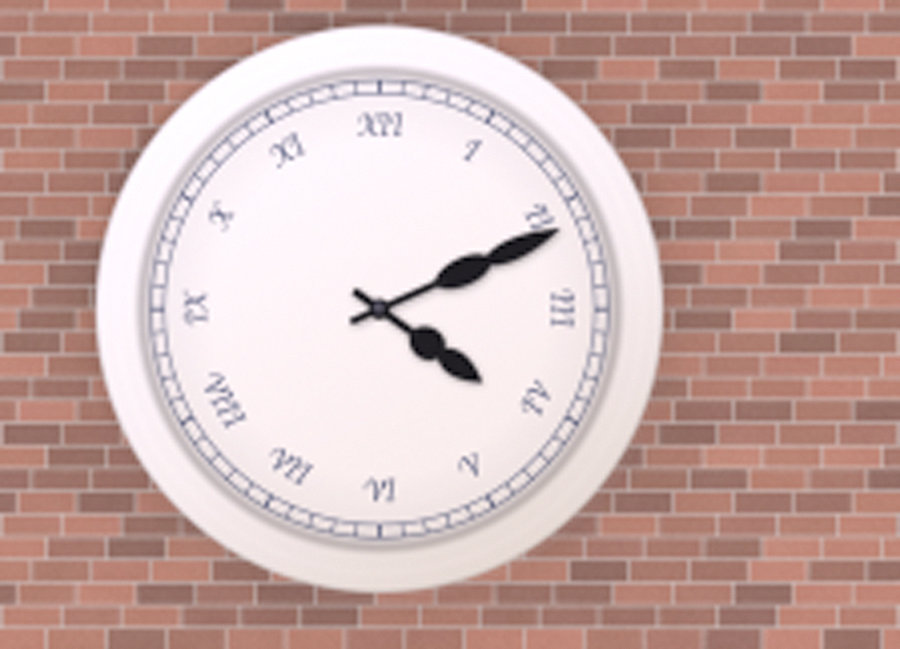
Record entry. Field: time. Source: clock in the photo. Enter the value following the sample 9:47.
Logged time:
4:11
